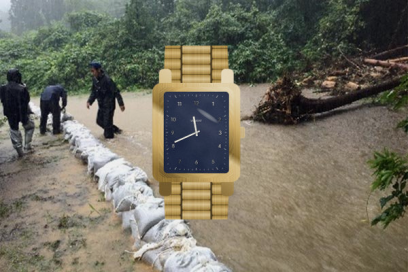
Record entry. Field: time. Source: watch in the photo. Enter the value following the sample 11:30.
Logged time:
11:41
